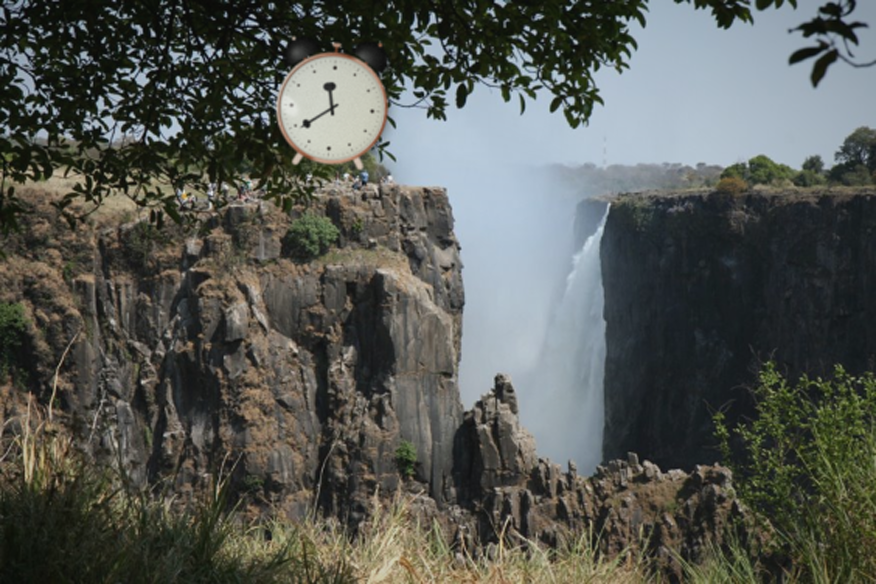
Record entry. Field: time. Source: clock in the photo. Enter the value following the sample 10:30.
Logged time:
11:39
